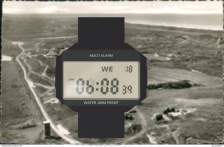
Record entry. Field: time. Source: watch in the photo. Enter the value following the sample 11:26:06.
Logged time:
6:08:39
